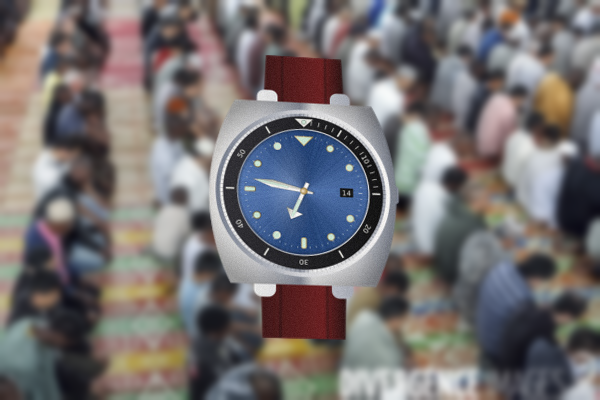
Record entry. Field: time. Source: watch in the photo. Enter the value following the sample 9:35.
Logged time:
6:47
